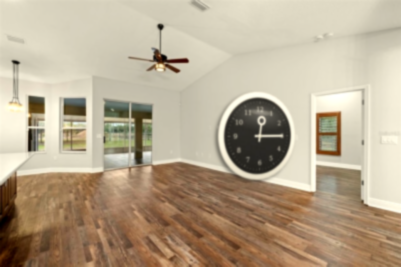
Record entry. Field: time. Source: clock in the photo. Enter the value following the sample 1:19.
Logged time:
12:15
